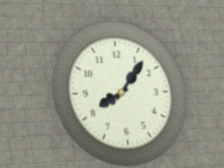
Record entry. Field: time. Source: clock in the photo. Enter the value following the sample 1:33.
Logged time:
8:07
